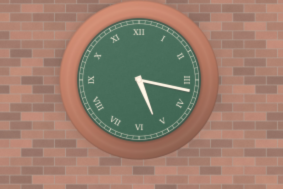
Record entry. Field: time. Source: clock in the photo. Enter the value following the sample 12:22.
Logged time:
5:17
